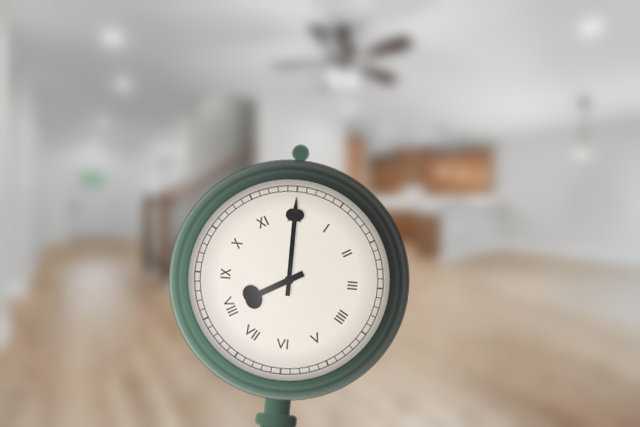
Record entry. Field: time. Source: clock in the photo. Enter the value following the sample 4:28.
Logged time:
8:00
